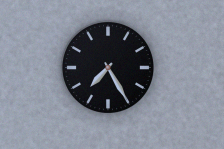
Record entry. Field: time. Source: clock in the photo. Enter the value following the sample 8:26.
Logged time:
7:25
